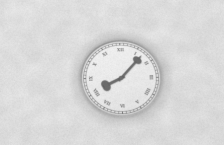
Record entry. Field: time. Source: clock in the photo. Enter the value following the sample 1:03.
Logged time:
8:07
